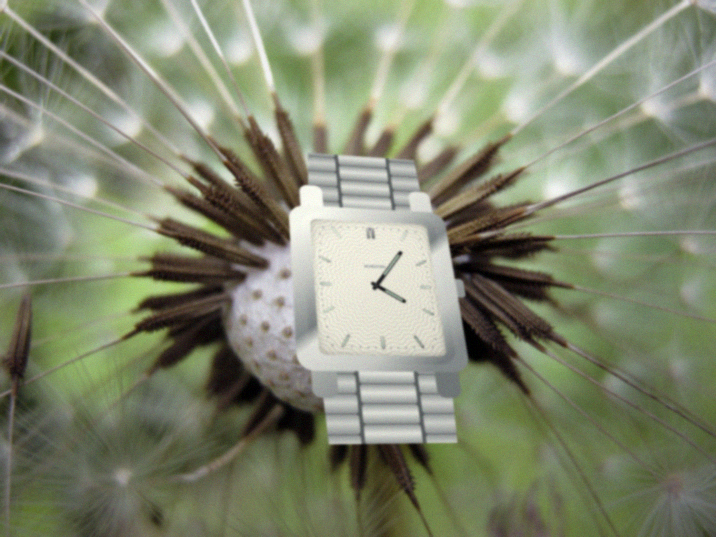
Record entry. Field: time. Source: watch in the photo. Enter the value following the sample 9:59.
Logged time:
4:06
